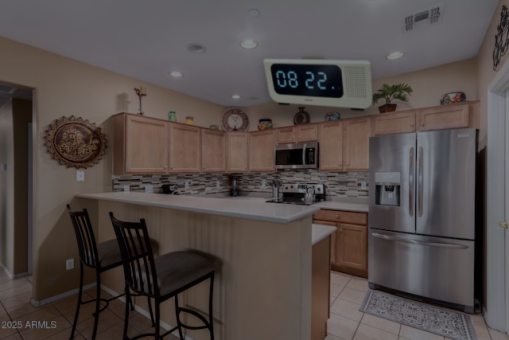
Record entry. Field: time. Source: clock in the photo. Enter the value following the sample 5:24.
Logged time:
8:22
